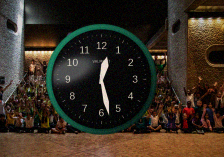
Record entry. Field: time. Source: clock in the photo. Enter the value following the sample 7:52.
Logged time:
12:28
